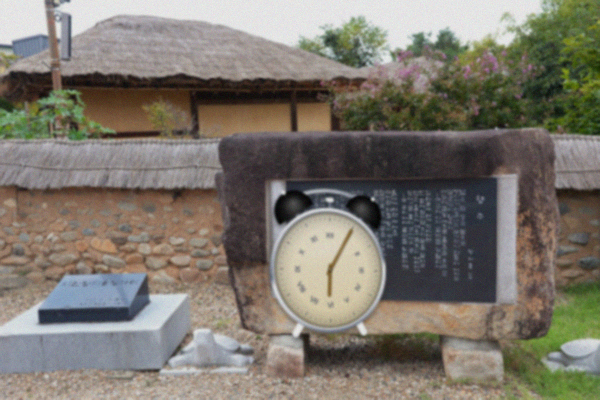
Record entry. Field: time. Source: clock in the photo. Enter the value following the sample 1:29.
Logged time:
6:05
